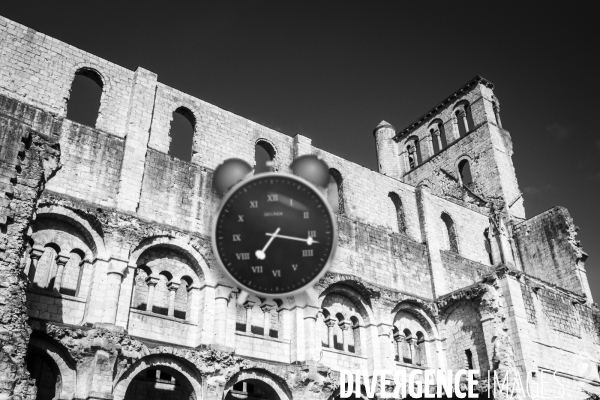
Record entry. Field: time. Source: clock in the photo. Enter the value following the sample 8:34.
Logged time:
7:17
